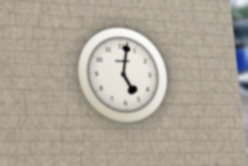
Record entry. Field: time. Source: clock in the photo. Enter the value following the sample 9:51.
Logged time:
5:02
